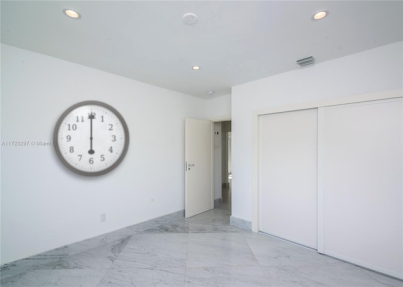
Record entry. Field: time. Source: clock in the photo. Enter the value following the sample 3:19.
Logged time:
6:00
